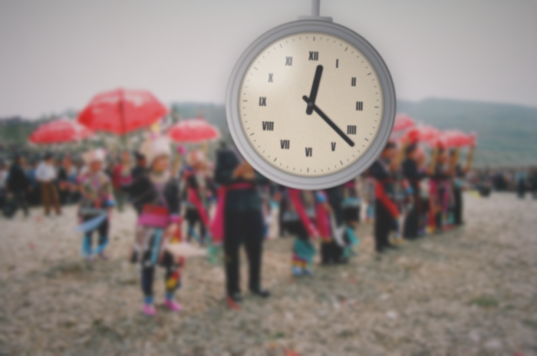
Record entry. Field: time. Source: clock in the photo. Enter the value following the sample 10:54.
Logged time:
12:22
